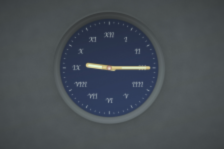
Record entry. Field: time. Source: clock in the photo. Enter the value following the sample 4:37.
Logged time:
9:15
